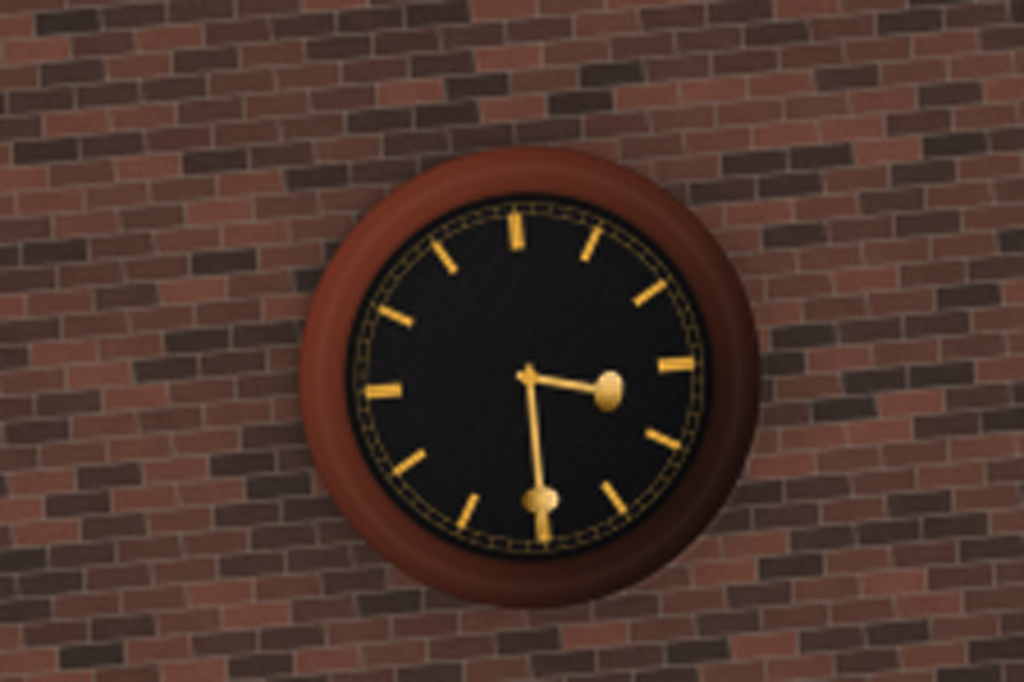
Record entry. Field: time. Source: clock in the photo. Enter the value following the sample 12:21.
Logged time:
3:30
